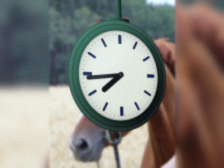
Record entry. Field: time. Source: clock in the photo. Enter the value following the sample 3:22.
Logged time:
7:44
